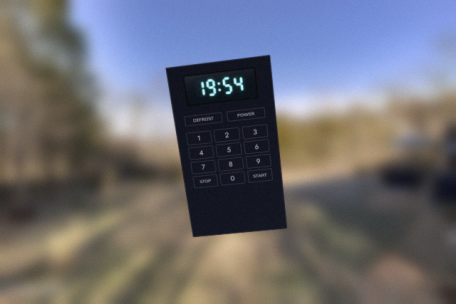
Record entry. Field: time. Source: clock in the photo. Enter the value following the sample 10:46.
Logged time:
19:54
